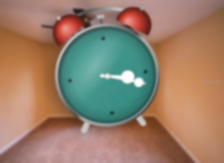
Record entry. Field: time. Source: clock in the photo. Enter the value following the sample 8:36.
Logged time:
3:18
